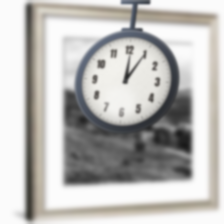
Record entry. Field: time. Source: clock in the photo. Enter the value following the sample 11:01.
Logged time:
12:05
